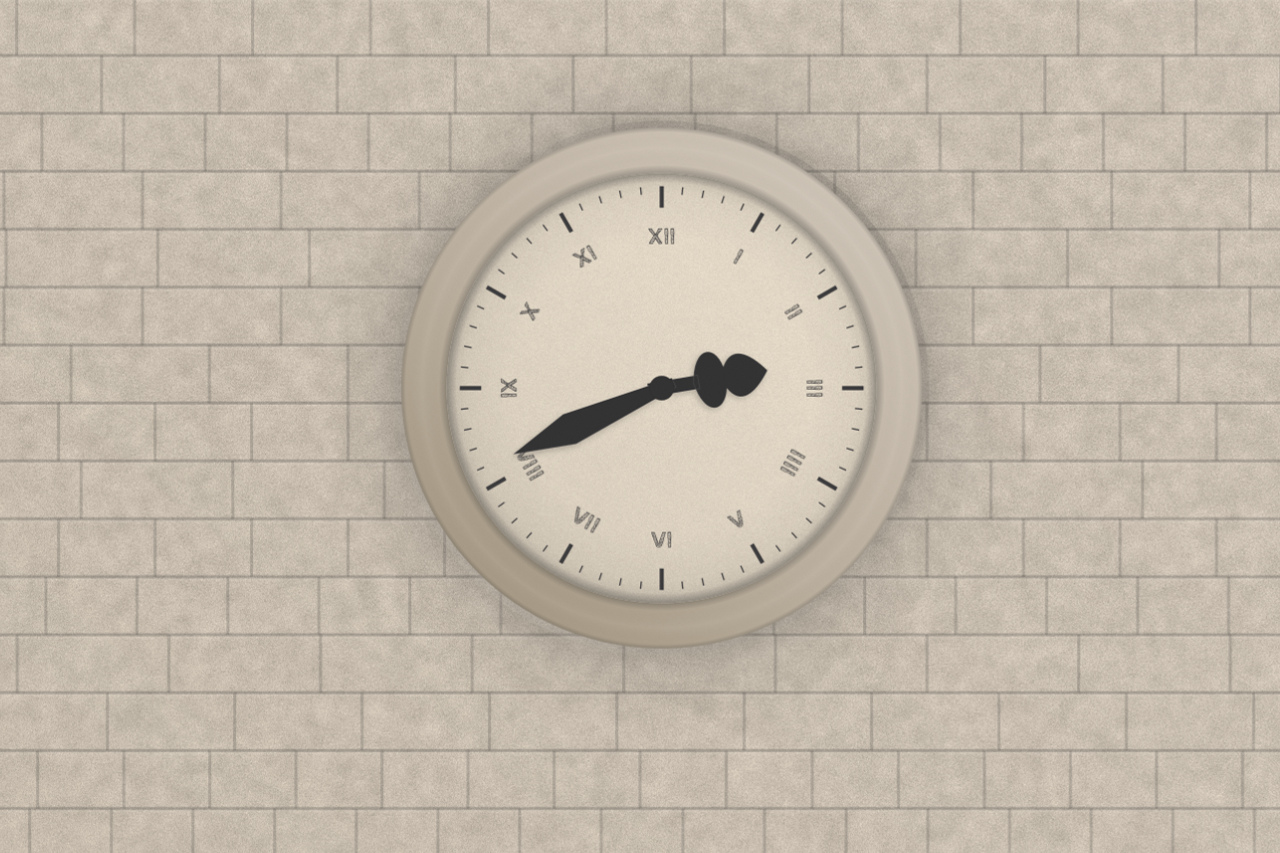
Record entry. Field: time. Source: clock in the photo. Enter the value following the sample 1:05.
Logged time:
2:41
